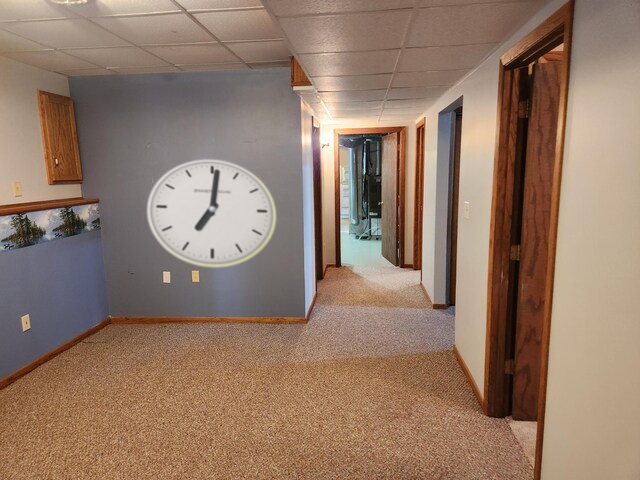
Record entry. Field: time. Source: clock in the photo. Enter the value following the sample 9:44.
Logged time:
7:01
